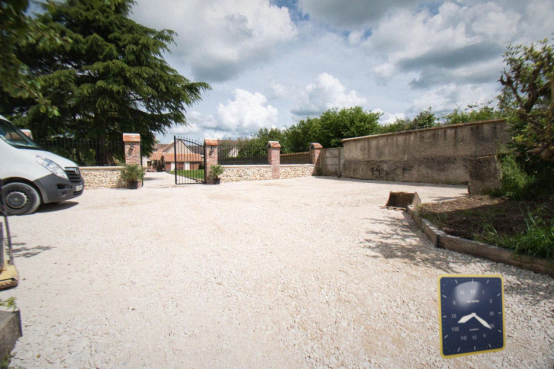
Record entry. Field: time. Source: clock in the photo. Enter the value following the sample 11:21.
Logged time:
8:21
